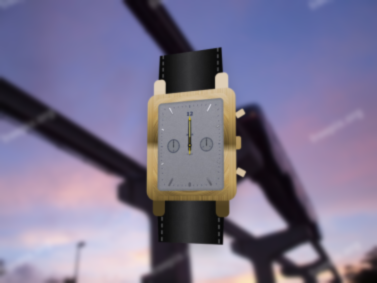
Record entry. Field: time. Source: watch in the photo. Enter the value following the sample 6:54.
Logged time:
12:00
